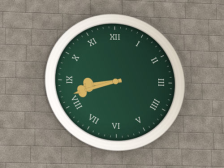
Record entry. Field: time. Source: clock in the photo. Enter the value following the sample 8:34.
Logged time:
8:42
